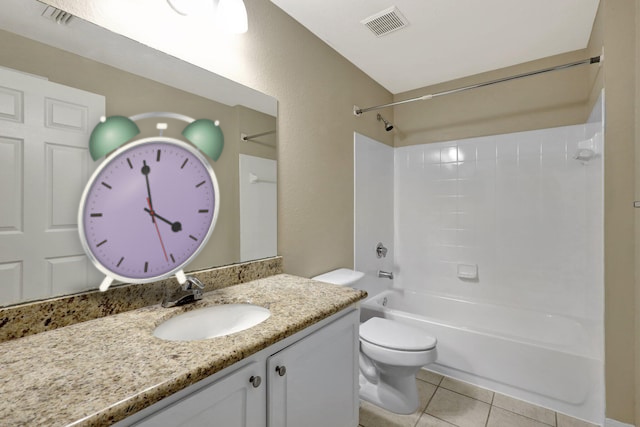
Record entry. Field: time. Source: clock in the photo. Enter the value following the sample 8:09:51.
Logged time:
3:57:26
